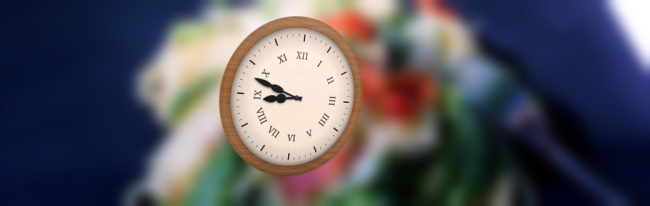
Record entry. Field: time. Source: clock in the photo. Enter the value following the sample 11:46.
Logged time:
8:48
